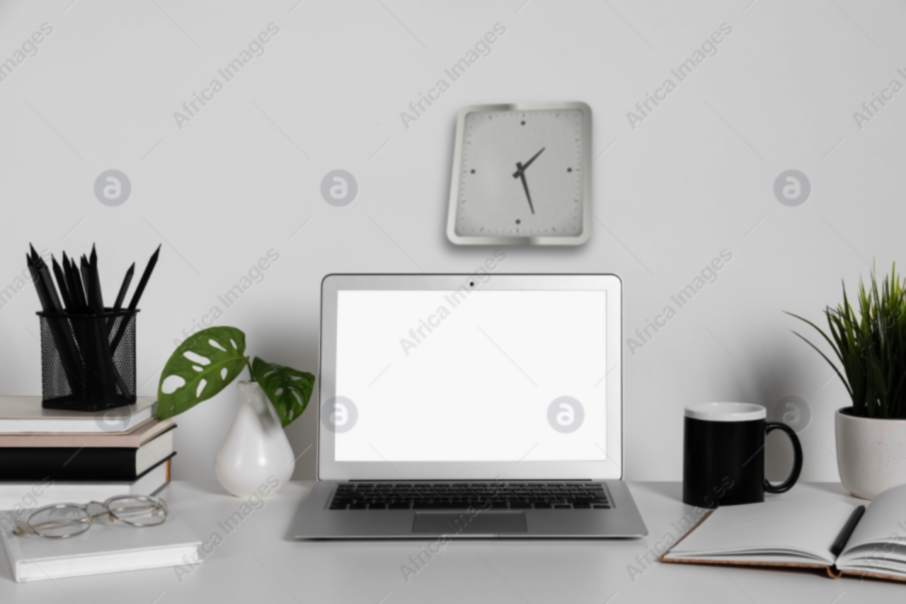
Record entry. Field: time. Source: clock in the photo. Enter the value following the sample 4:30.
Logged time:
1:27
